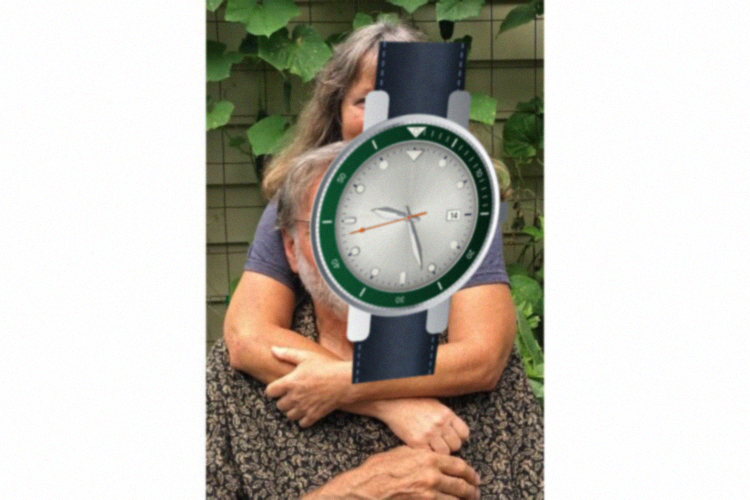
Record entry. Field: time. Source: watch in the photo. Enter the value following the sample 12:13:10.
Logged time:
9:26:43
